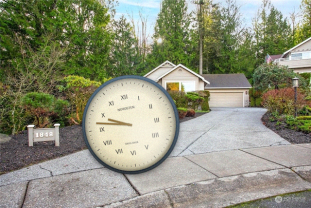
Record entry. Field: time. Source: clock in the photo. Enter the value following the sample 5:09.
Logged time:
9:47
